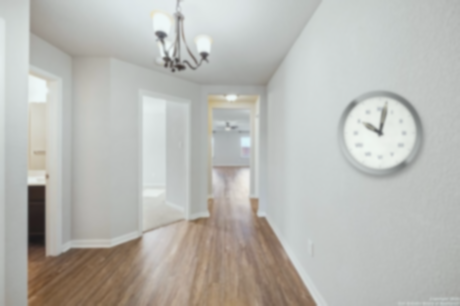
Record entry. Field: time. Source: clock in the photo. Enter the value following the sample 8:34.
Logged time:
10:02
